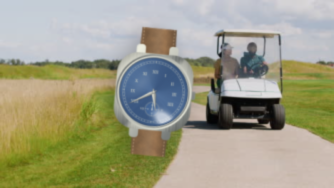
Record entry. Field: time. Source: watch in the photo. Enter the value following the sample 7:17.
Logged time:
5:40
